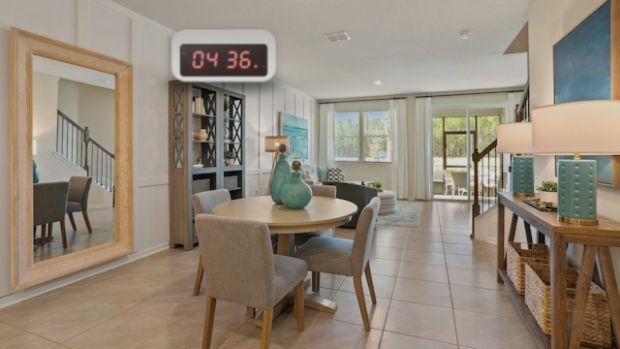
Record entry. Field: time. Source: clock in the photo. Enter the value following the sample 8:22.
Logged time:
4:36
